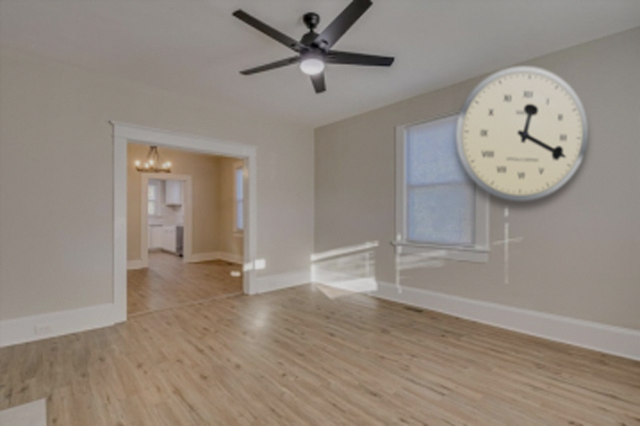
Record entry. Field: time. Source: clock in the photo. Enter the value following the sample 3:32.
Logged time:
12:19
